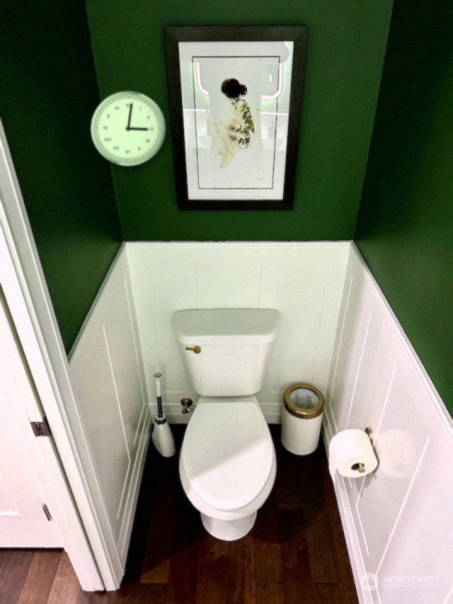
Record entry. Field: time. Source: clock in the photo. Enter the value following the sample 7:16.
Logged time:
3:01
